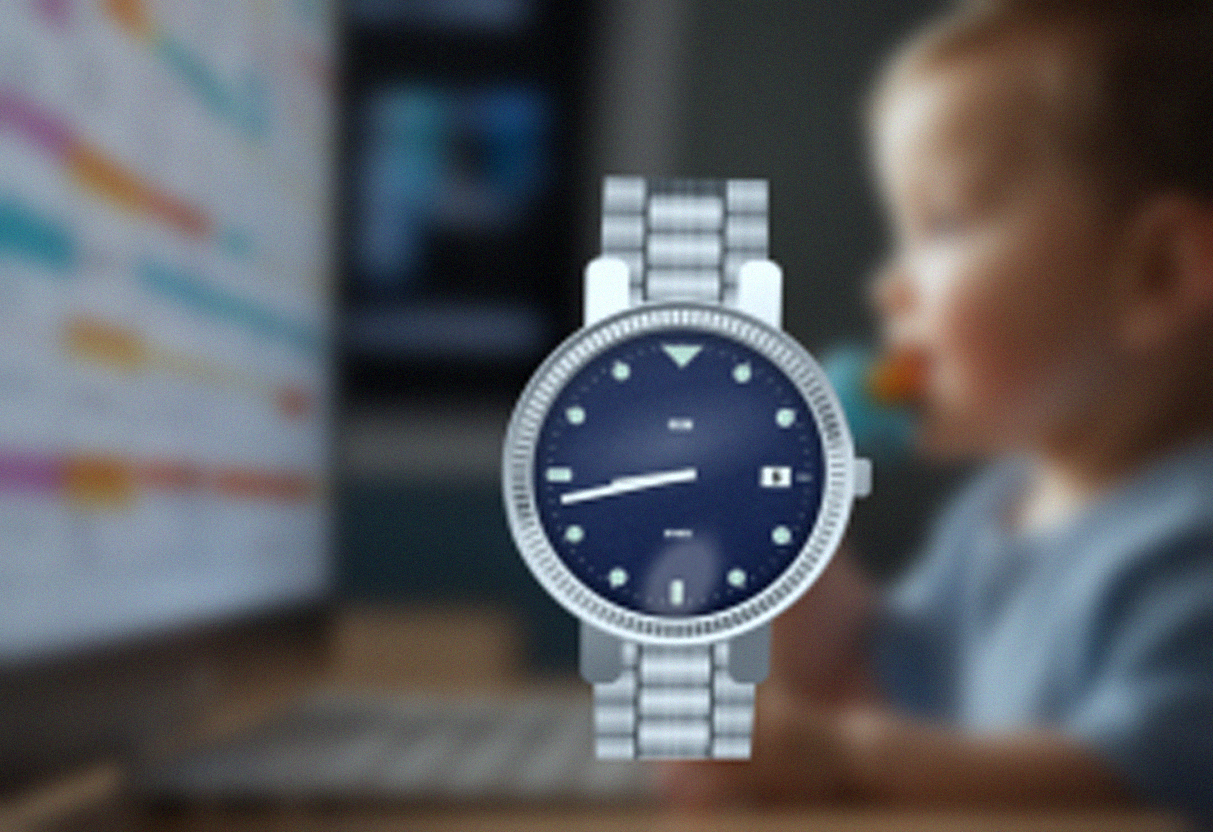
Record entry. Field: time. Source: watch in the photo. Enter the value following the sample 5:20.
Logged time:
8:43
